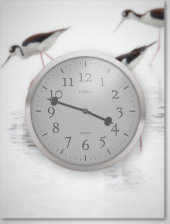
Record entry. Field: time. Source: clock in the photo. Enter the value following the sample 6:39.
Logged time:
3:48
